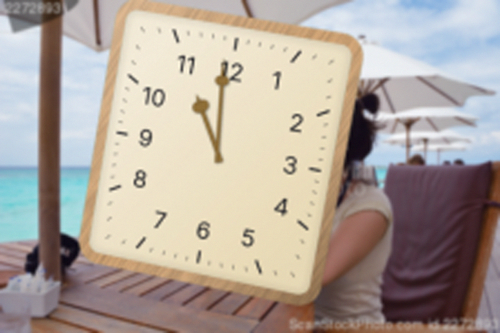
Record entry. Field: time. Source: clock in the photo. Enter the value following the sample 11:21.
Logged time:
10:59
